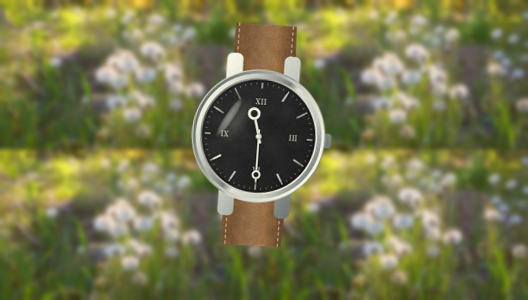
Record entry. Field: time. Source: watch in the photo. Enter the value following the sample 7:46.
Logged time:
11:30
